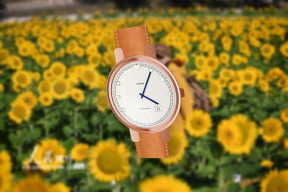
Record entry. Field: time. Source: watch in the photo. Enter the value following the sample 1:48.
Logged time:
4:05
